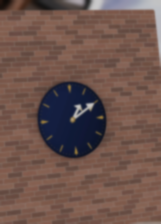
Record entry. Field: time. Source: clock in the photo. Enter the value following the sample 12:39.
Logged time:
1:10
